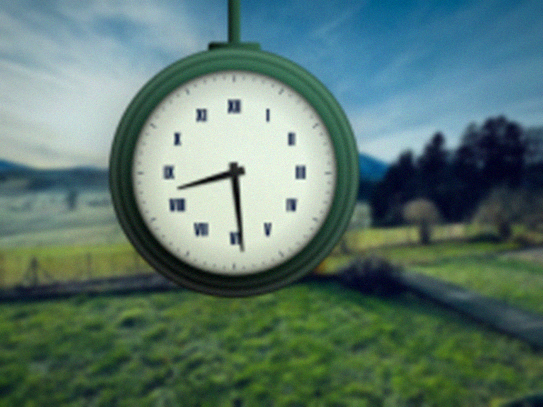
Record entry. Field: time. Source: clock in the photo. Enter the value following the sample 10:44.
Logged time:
8:29
